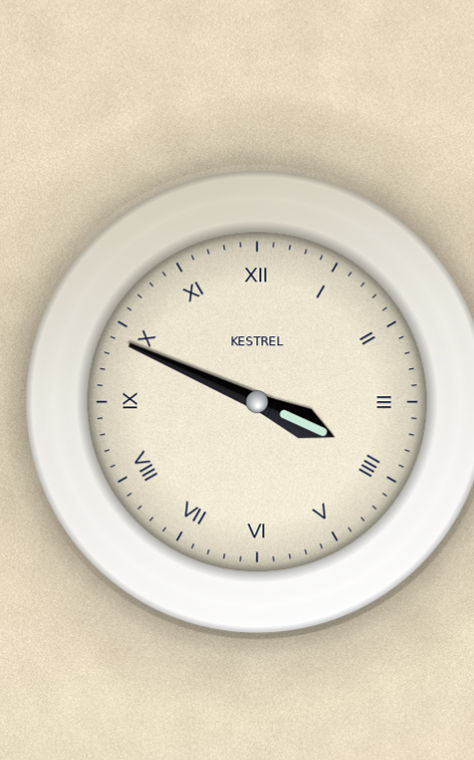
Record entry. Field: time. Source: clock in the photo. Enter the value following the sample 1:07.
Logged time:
3:49
